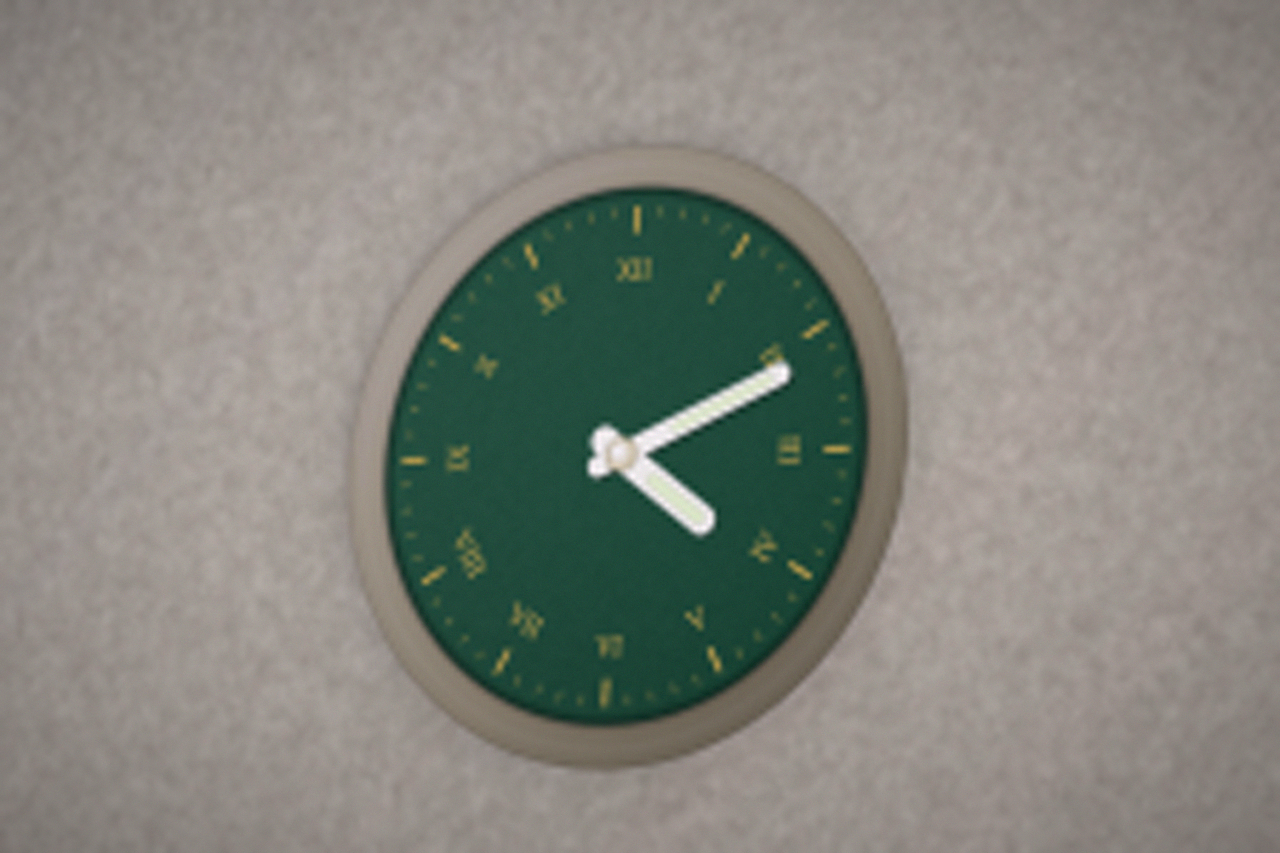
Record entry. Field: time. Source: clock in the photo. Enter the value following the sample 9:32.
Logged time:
4:11
